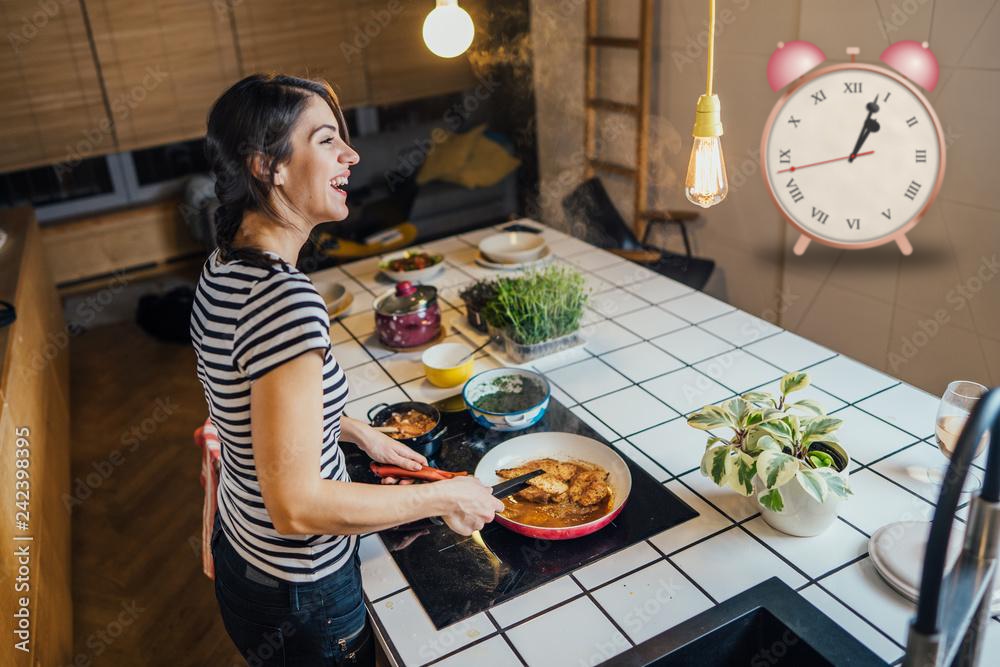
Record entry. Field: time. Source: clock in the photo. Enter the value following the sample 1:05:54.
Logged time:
1:03:43
